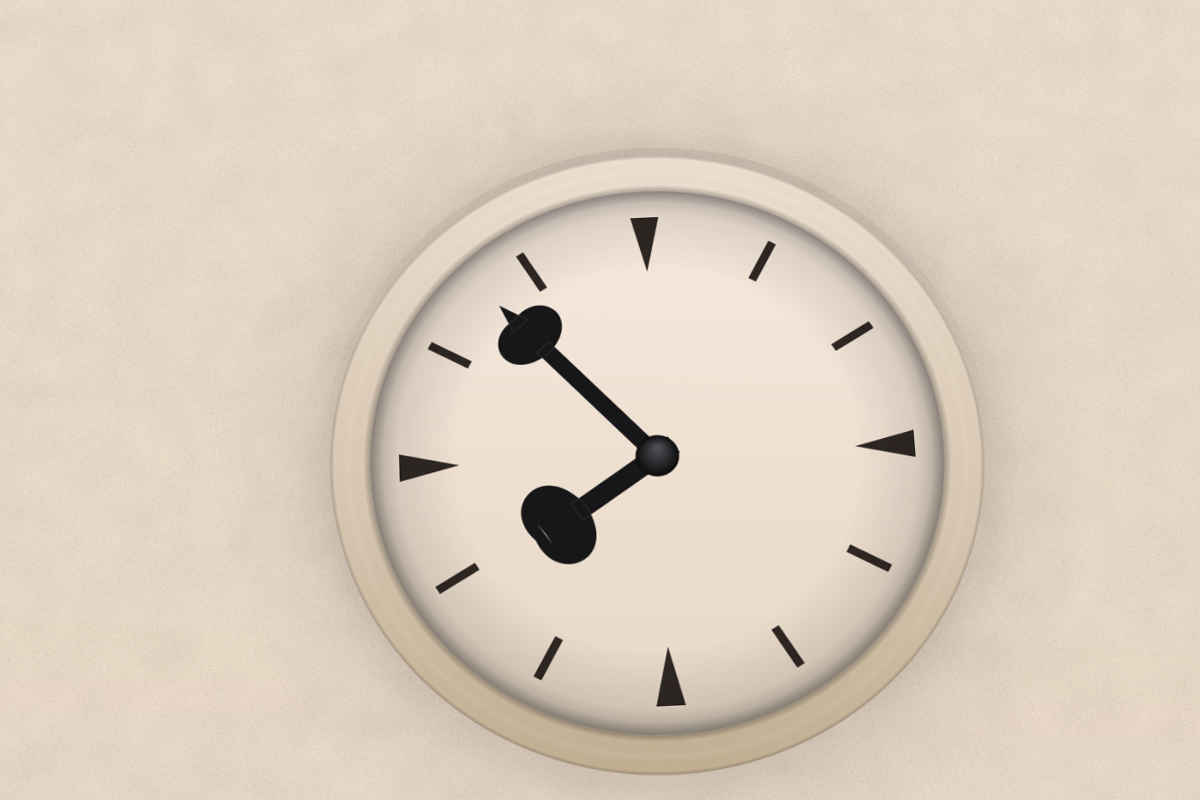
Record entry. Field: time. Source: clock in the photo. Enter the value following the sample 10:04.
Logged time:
7:53
